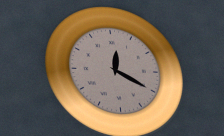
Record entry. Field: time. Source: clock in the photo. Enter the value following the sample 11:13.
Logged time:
12:20
